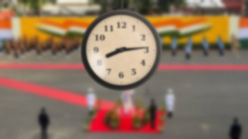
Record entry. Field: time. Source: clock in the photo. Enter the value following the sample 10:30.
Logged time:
8:14
